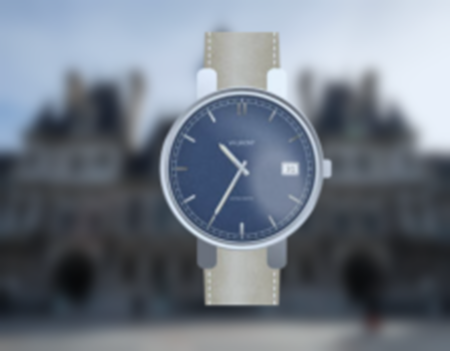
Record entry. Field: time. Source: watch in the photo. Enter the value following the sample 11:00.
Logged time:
10:35
